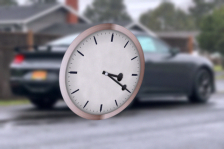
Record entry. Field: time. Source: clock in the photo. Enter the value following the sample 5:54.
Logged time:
3:20
